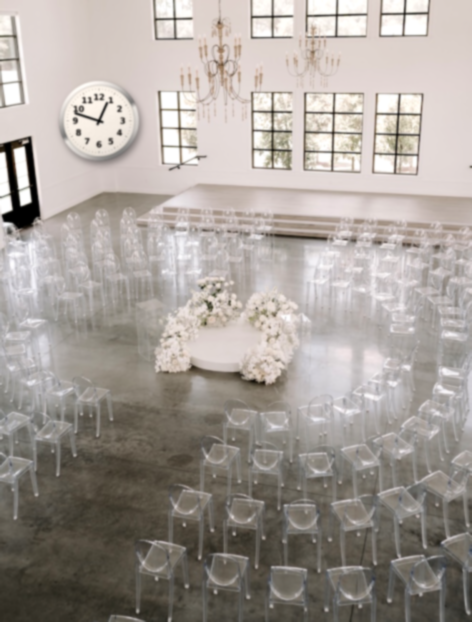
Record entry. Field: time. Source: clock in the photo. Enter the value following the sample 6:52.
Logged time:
12:48
